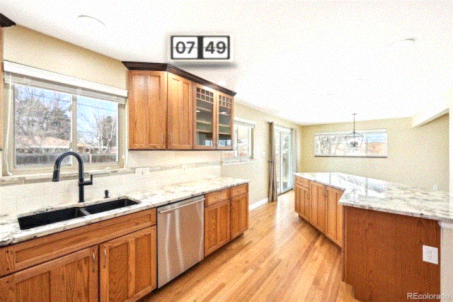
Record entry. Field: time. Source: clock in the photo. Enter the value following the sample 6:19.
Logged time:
7:49
